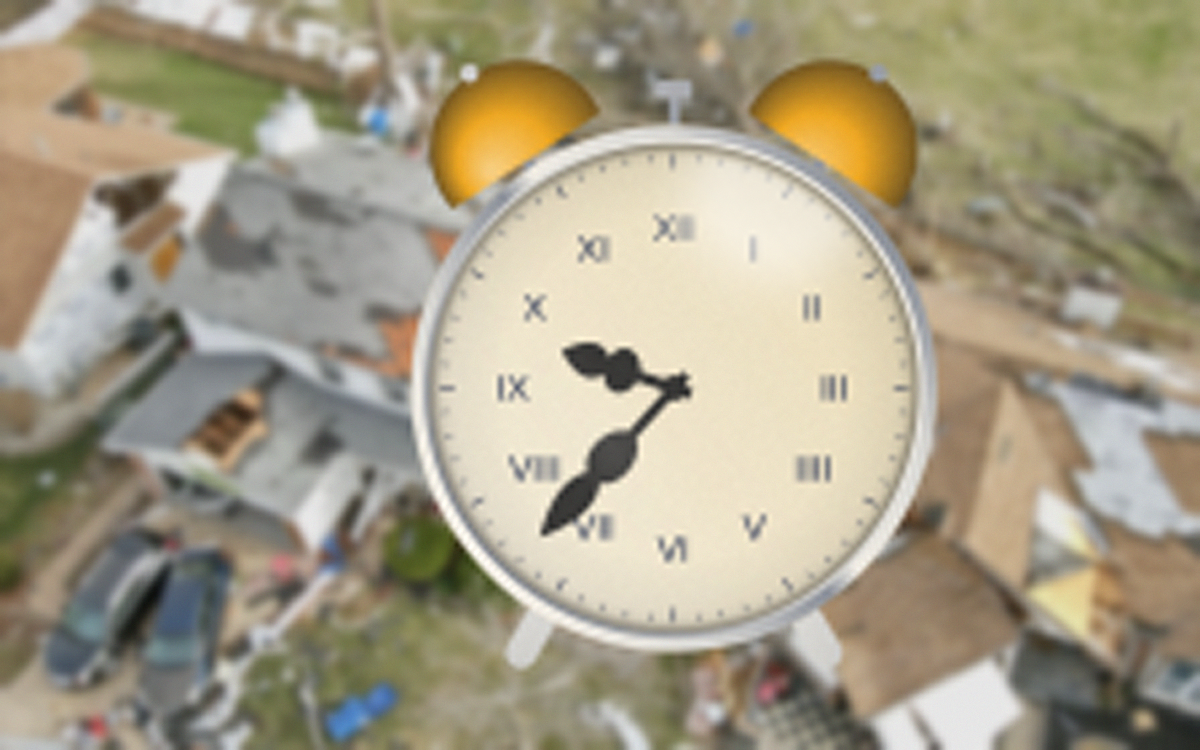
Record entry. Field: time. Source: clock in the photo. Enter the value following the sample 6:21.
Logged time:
9:37
